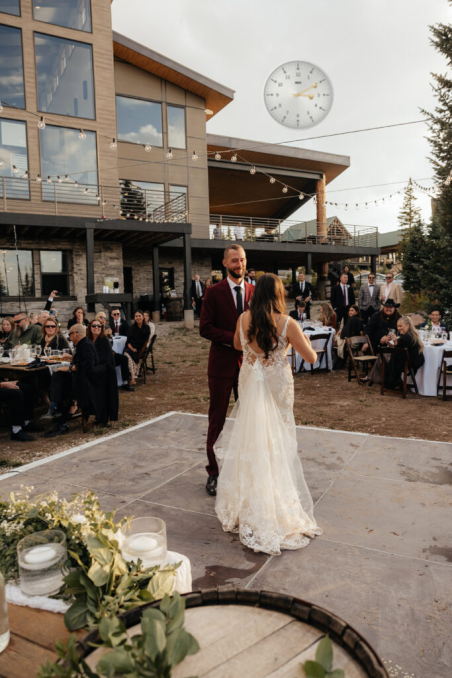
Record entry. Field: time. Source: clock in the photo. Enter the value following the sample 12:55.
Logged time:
3:10
